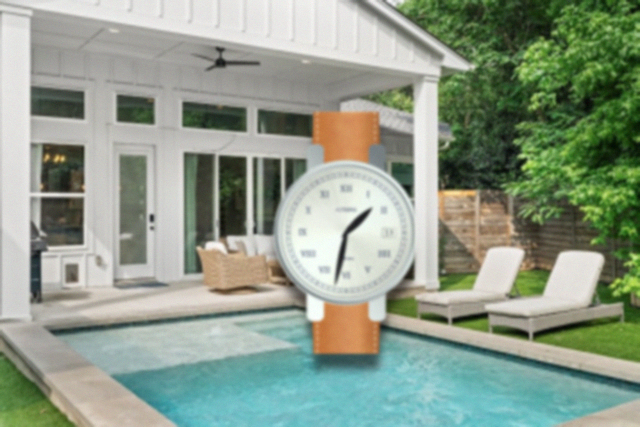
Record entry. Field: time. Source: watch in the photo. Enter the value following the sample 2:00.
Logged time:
1:32
